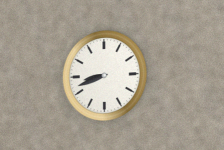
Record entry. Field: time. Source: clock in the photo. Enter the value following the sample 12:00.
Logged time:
8:42
